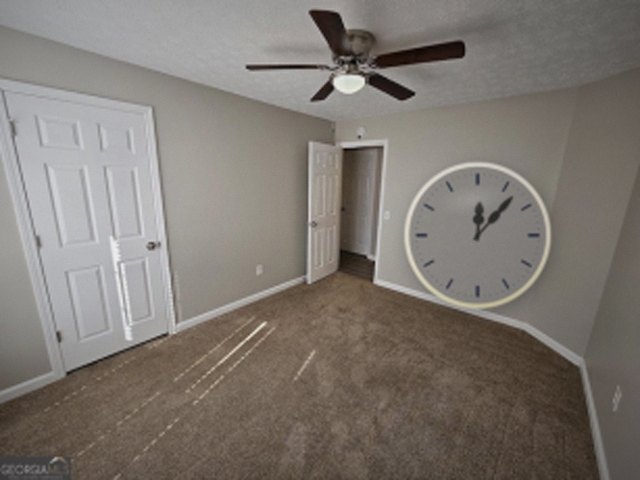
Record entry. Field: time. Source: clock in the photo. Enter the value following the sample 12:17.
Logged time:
12:07
